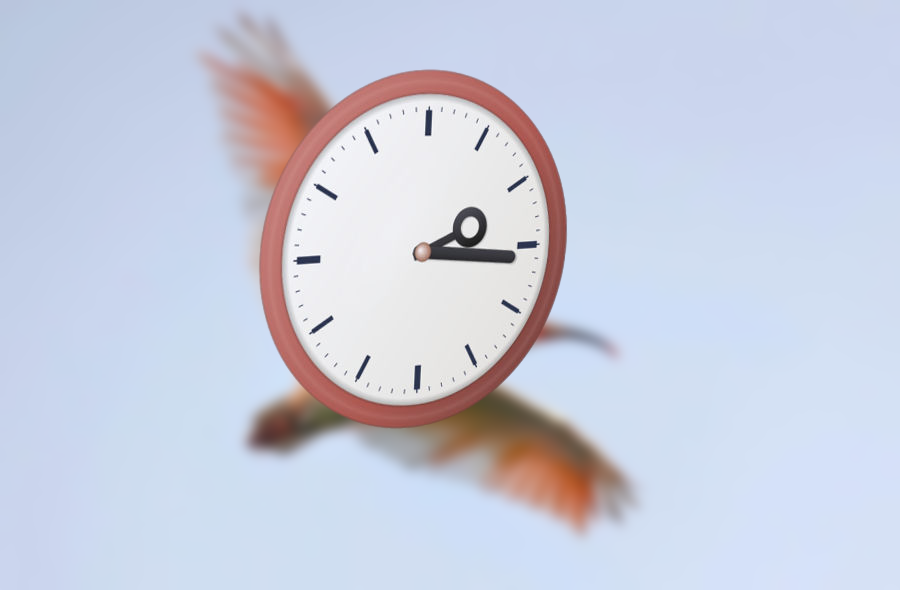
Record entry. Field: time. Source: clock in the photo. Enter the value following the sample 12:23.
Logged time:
2:16
